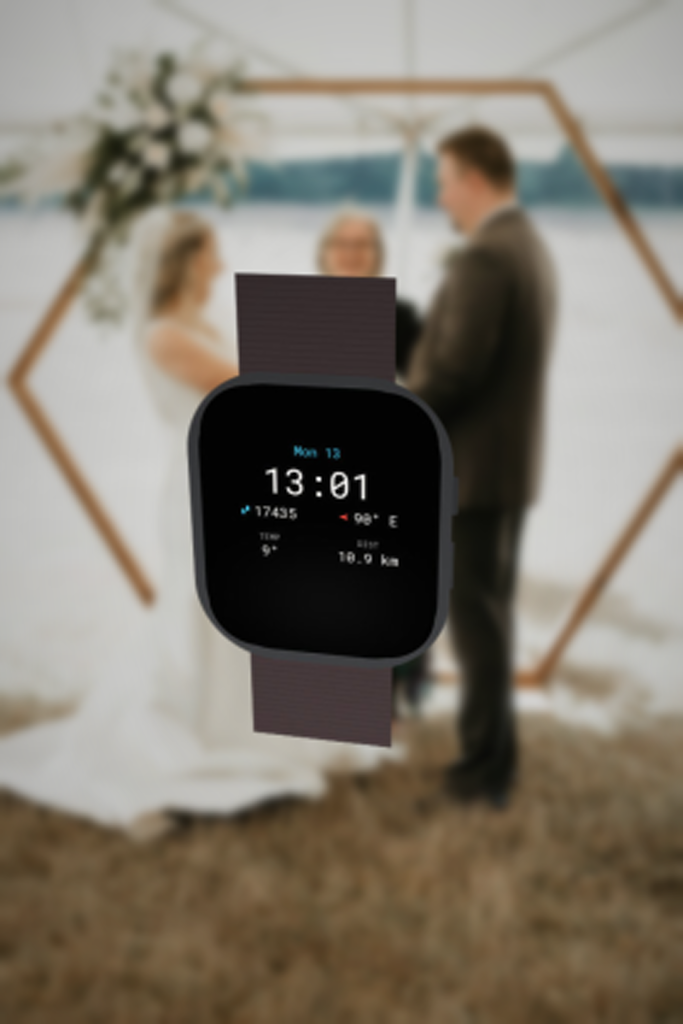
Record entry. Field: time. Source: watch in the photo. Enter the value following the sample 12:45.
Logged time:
13:01
